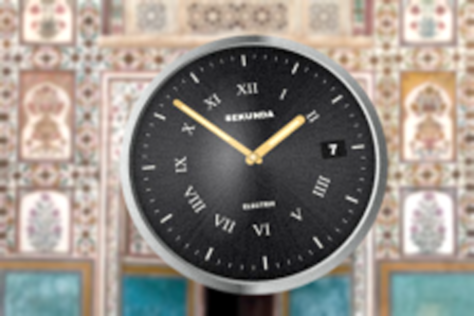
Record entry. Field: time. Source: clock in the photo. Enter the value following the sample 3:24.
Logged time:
1:52
